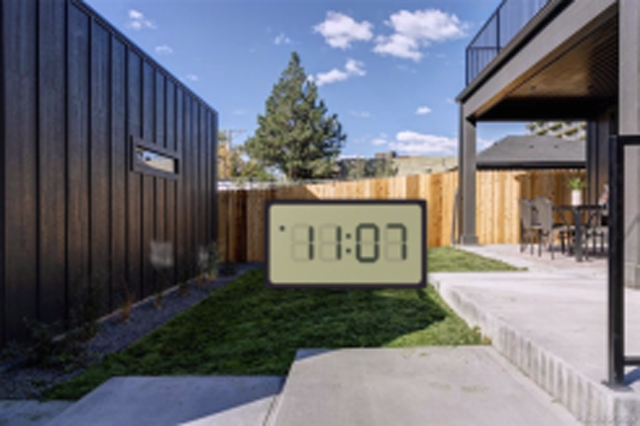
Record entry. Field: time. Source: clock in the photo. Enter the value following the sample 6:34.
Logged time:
11:07
